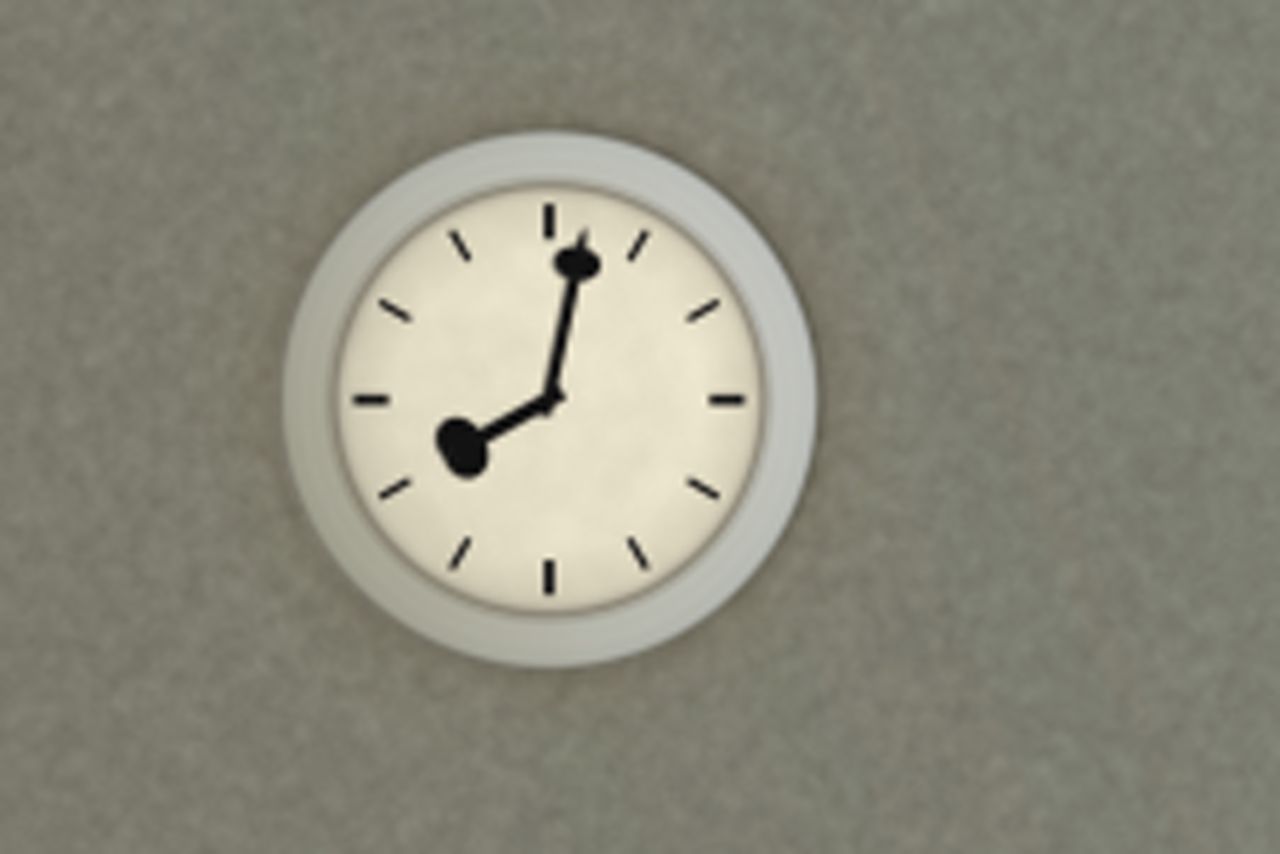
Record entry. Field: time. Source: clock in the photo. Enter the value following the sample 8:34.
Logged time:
8:02
